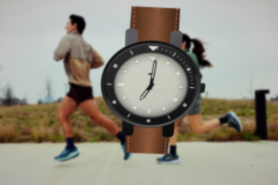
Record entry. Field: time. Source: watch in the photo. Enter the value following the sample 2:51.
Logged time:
7:01
